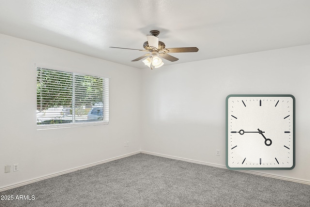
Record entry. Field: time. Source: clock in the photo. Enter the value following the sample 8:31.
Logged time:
4:45
